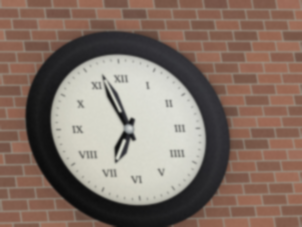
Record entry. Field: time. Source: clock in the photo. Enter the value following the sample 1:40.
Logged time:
6:57
